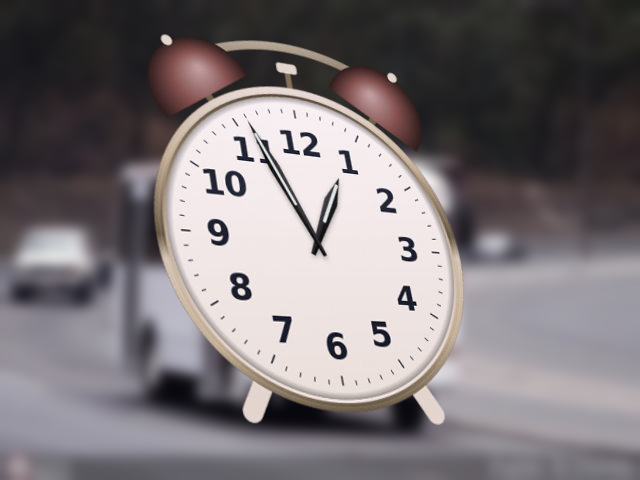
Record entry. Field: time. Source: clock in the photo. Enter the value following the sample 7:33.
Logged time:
12:56
